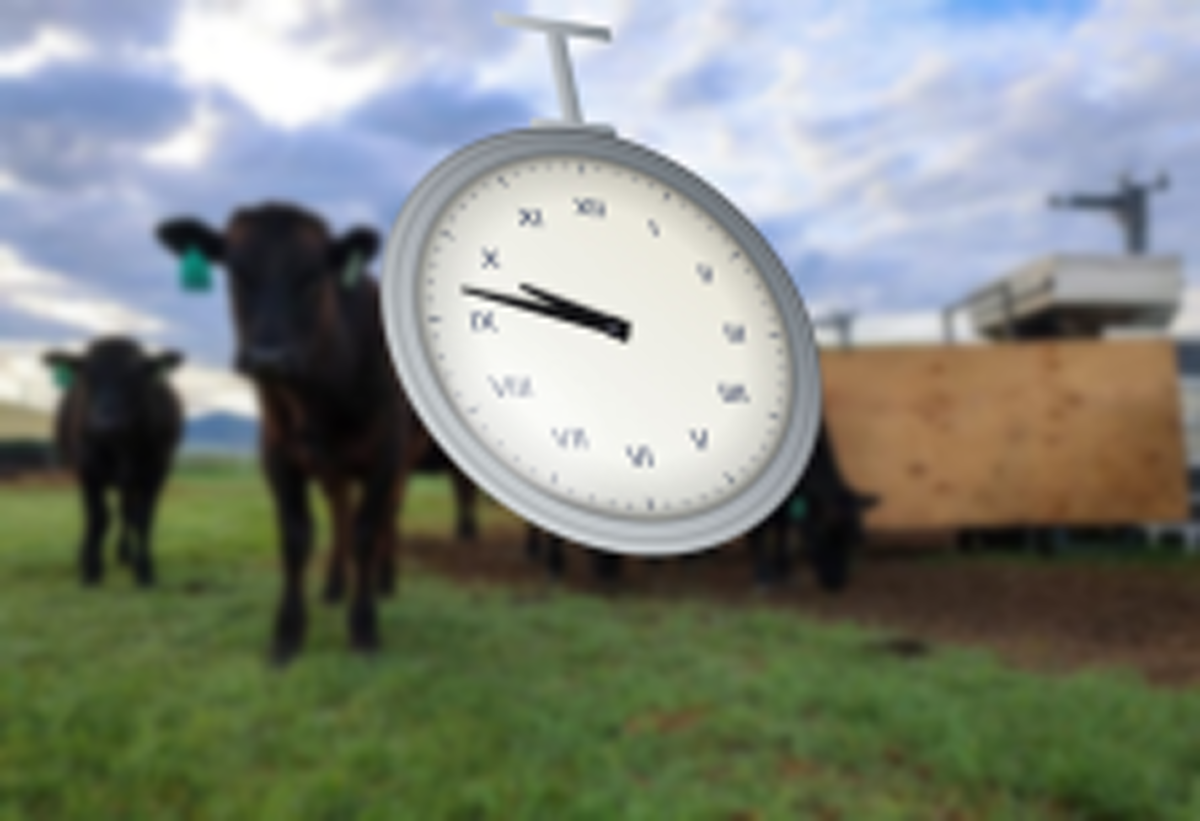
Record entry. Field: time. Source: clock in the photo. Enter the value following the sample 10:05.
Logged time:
9:47
